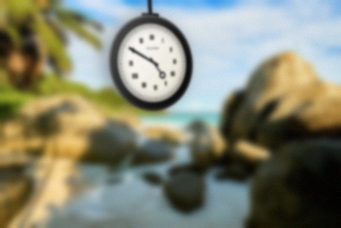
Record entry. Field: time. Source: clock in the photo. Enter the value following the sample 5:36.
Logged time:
4:50
